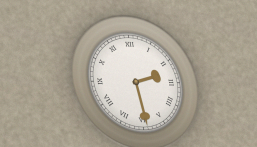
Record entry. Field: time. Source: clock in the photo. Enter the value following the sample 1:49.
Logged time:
2:29
